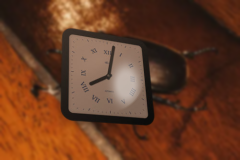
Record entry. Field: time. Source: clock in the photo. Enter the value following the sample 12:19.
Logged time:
8:02
